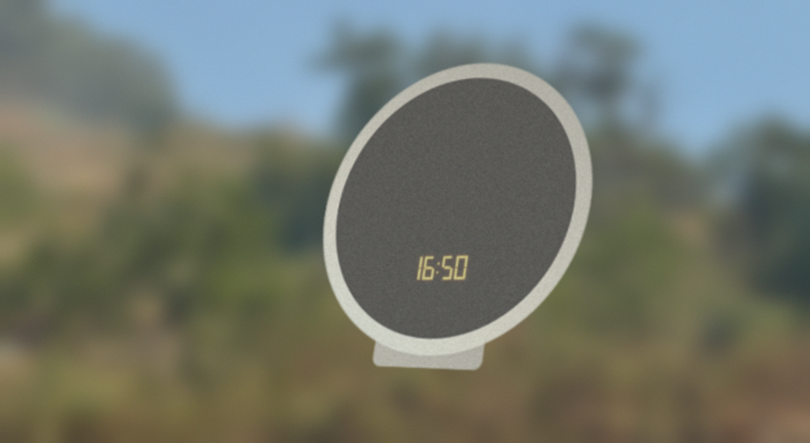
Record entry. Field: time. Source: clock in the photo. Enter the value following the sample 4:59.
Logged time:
16:50
